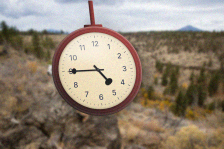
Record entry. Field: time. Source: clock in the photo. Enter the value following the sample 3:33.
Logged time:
4:45
